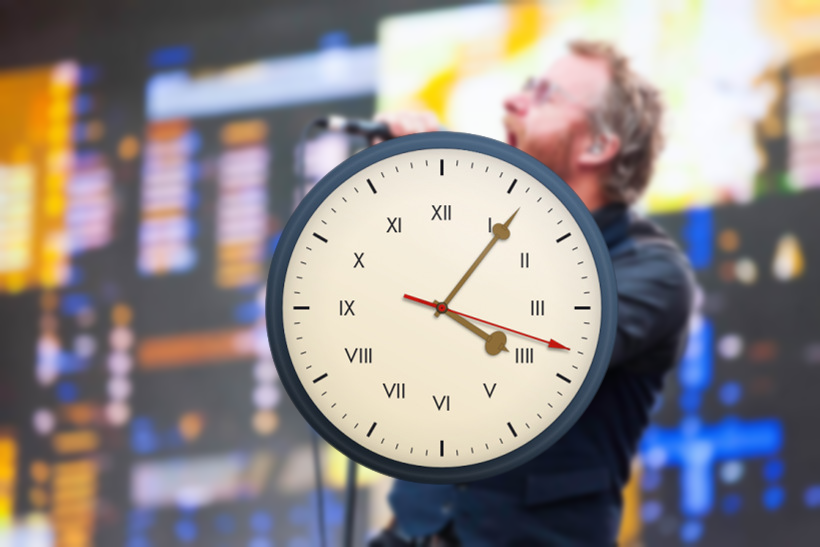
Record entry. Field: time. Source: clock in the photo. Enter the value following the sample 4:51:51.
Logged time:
4:06:18
